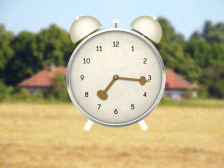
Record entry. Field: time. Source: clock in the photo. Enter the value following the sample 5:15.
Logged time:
7:16
